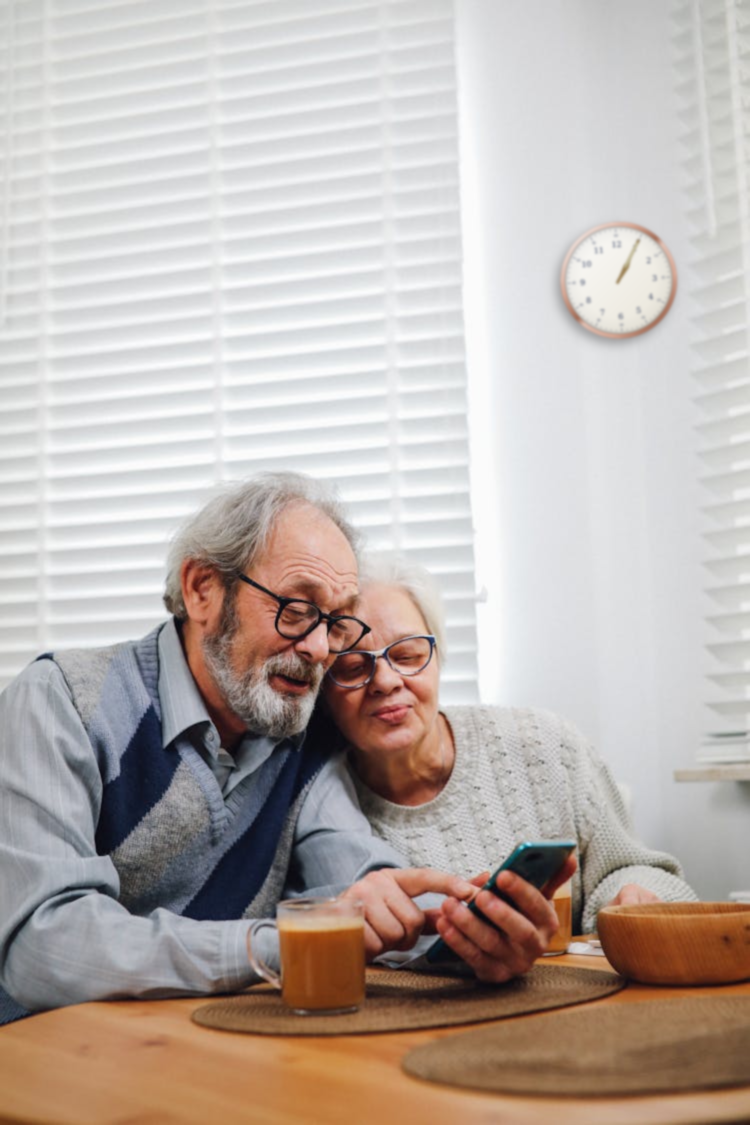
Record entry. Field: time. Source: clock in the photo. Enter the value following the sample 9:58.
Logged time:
1:05
